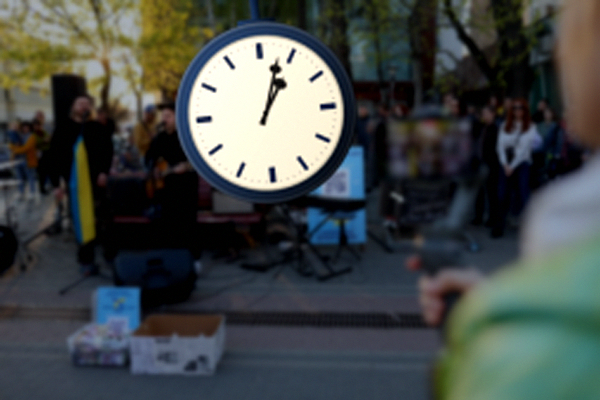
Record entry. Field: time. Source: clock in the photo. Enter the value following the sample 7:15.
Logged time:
1:03
